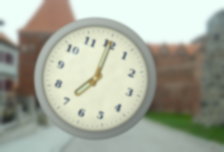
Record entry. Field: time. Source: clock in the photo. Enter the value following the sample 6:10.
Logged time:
7:00
